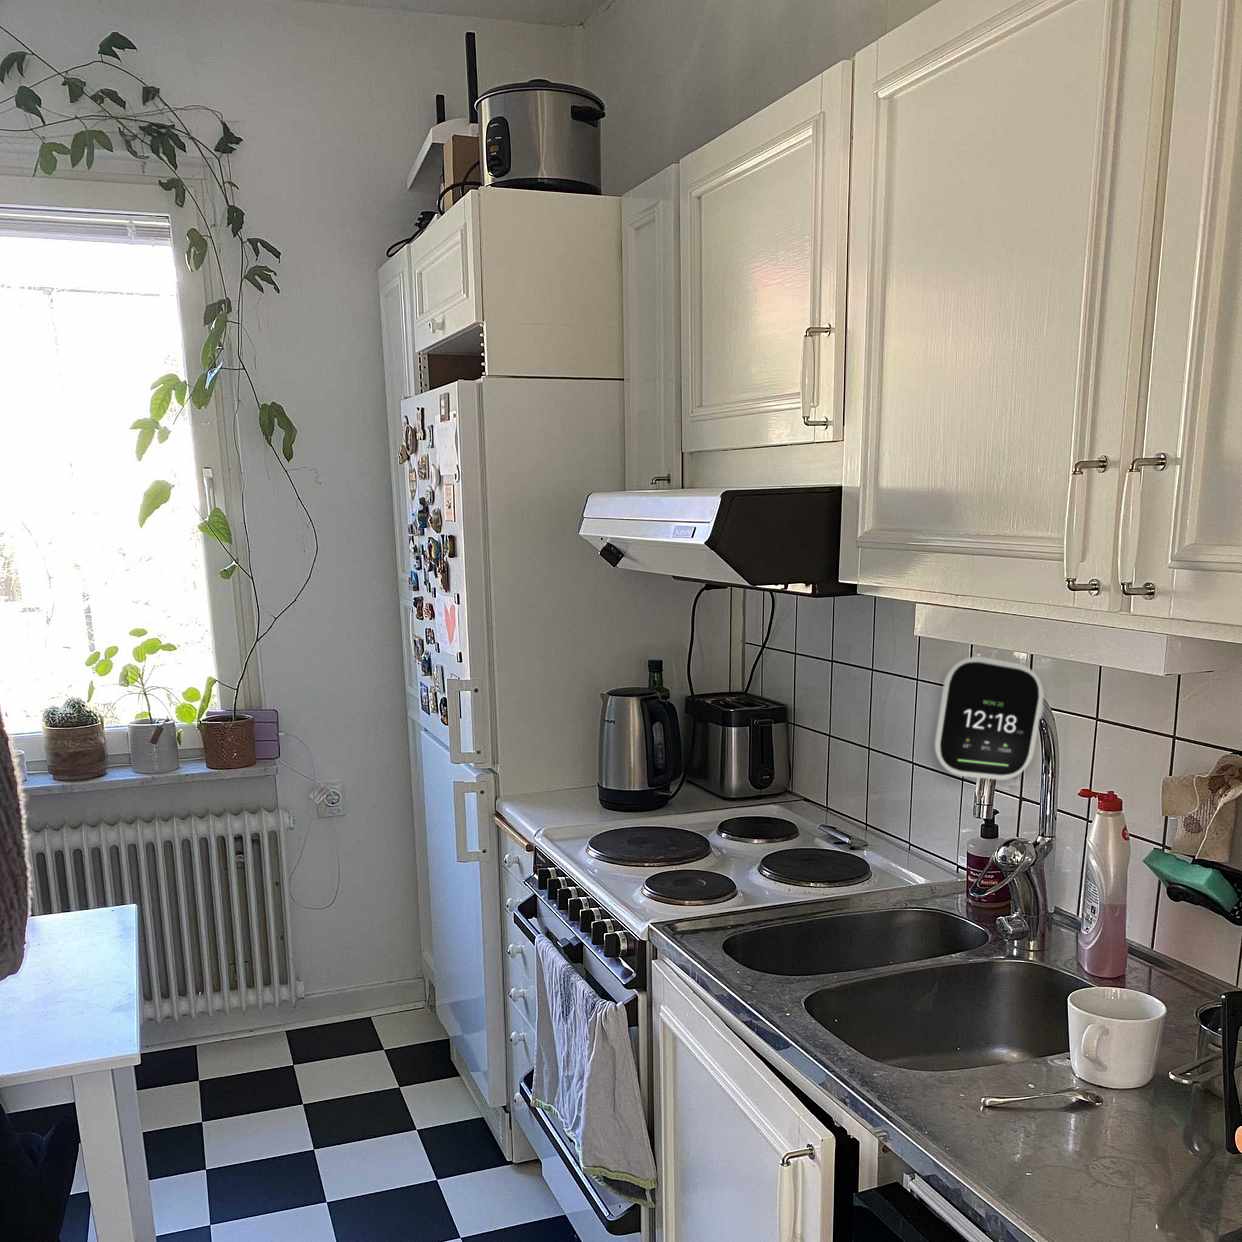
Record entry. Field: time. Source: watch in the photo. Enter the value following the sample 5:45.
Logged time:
12:18
